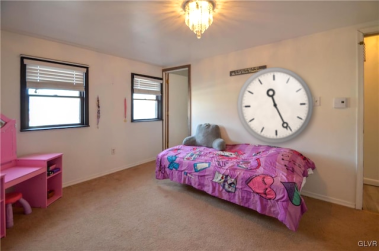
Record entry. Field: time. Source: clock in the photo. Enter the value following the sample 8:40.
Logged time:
11:26
